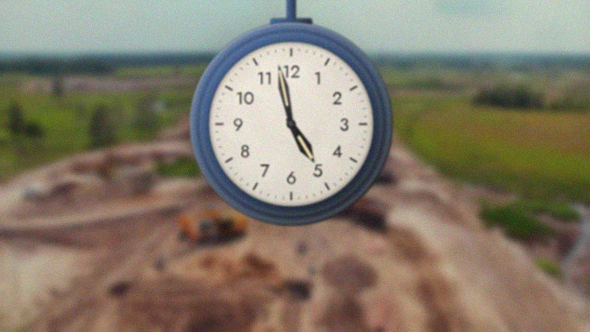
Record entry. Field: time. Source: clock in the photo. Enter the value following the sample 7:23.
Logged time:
4:58
